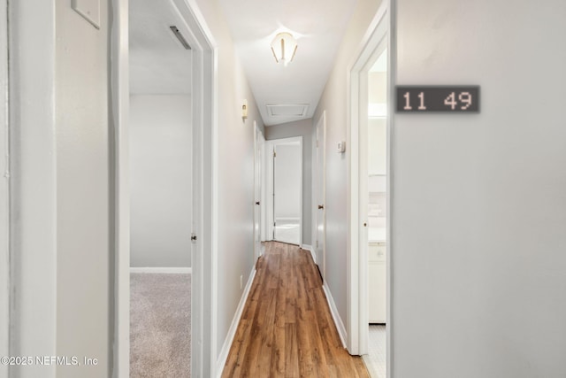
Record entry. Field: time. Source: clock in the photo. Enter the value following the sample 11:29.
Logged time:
11:49
